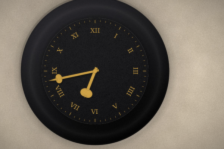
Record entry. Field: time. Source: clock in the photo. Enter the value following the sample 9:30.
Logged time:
6:43
